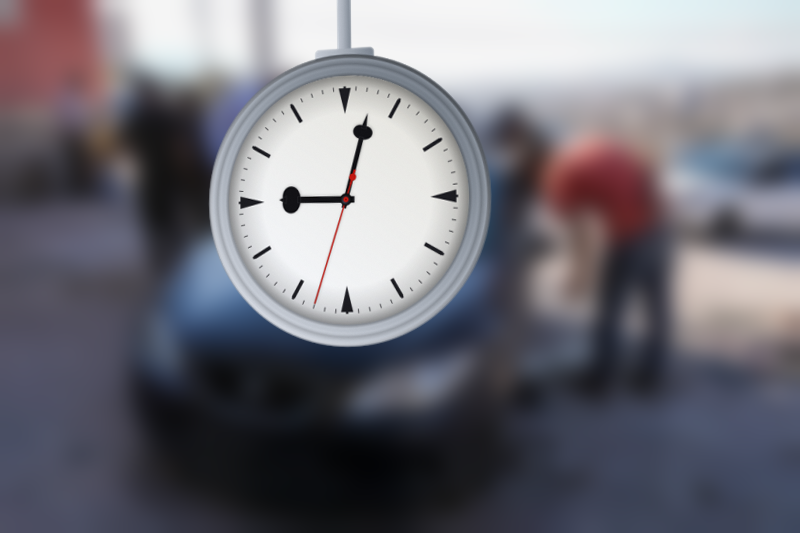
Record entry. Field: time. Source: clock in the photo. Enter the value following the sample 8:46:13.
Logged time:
9:02:33
